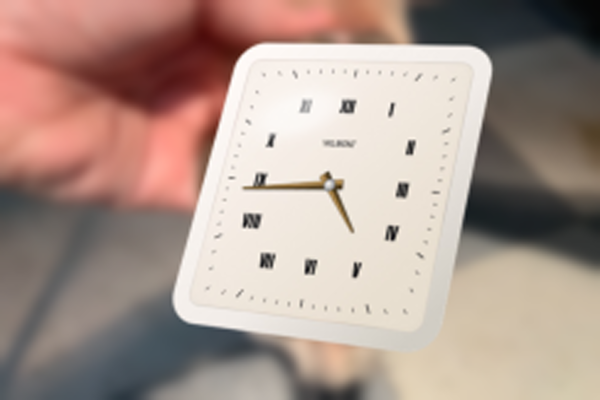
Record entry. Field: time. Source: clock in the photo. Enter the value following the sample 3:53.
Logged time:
4:44
